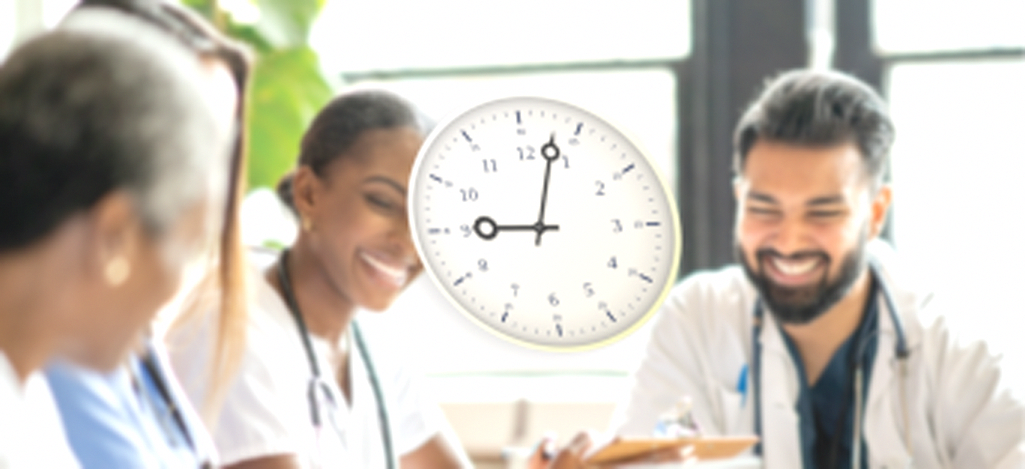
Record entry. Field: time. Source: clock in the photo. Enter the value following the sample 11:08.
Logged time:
9:03
